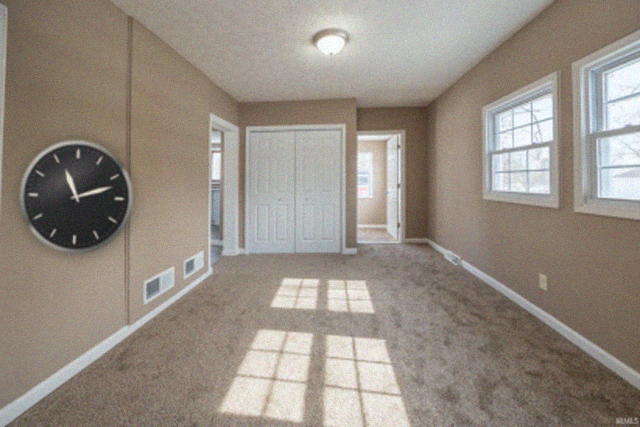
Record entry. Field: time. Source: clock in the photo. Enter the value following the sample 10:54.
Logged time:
11:12
